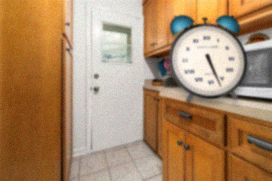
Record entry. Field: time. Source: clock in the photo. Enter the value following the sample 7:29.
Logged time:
5:27
